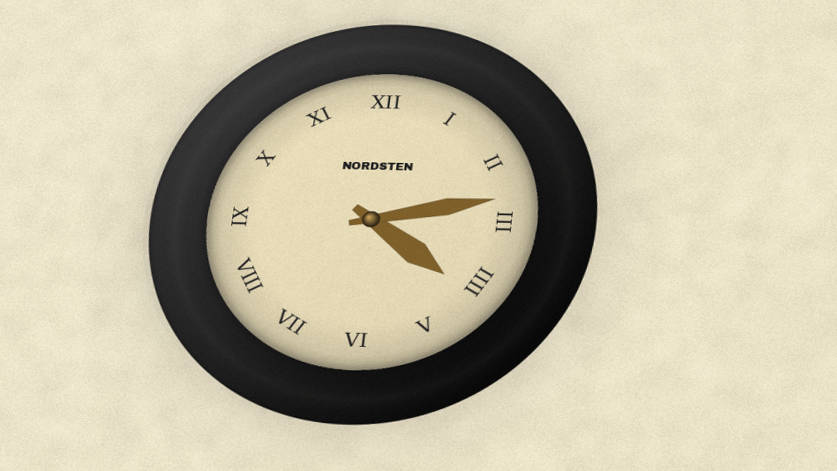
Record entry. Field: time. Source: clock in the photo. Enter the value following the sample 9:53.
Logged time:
4:13
